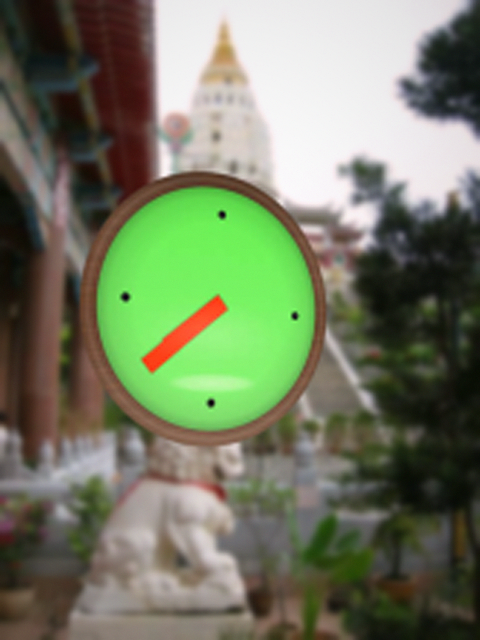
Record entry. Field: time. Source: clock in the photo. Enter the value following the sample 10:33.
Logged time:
7:38
